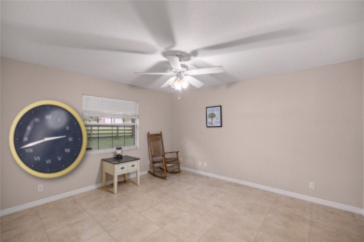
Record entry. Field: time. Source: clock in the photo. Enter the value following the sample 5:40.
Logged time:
2:42
